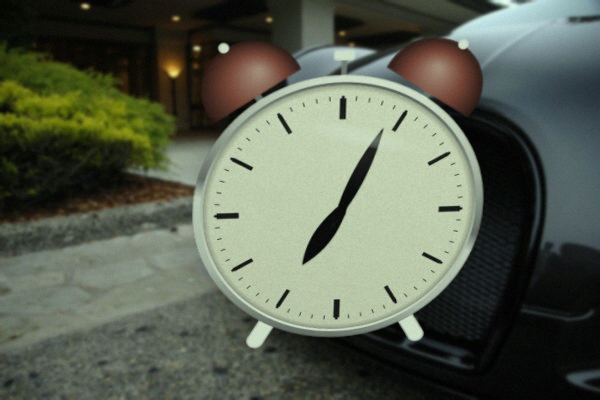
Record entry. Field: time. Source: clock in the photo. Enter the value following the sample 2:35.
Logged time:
7:04
